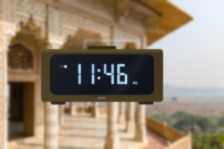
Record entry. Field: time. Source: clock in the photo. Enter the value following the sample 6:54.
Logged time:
11:46
